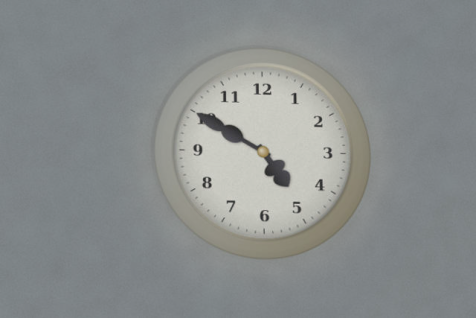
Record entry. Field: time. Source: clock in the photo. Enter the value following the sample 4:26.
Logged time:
4:50
